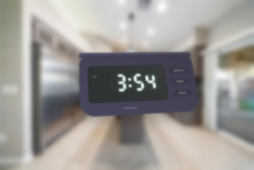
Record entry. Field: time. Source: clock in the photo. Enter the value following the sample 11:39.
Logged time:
3:54
